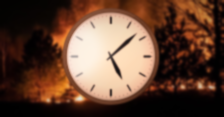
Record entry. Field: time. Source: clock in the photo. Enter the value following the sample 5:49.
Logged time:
5:08
